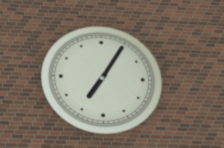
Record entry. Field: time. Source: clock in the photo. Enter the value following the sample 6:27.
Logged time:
7:05
